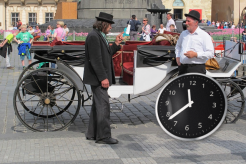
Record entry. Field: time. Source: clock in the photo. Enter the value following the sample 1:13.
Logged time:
11:38
